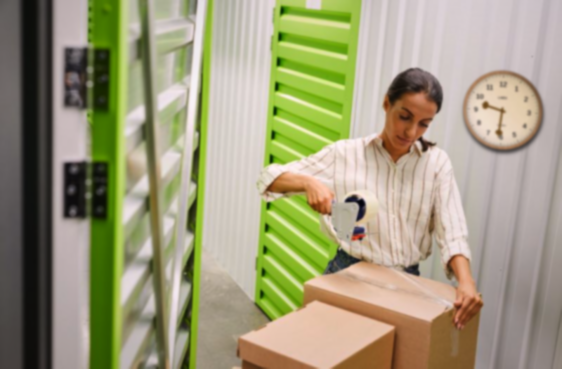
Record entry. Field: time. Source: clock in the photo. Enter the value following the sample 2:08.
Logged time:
9:31
